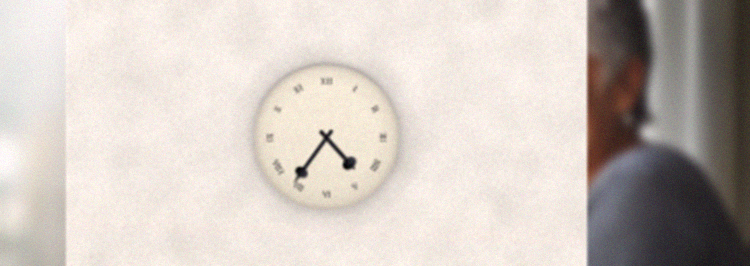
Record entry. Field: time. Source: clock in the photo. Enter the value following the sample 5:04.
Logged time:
4:36
